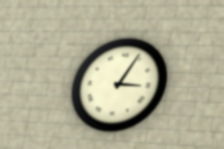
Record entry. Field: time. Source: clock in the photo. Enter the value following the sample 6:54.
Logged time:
3:04
